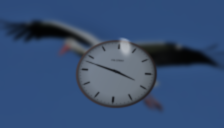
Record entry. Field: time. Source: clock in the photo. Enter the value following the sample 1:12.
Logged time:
3:48
